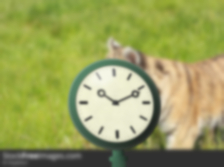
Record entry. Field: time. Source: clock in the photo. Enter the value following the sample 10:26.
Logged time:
10:11
